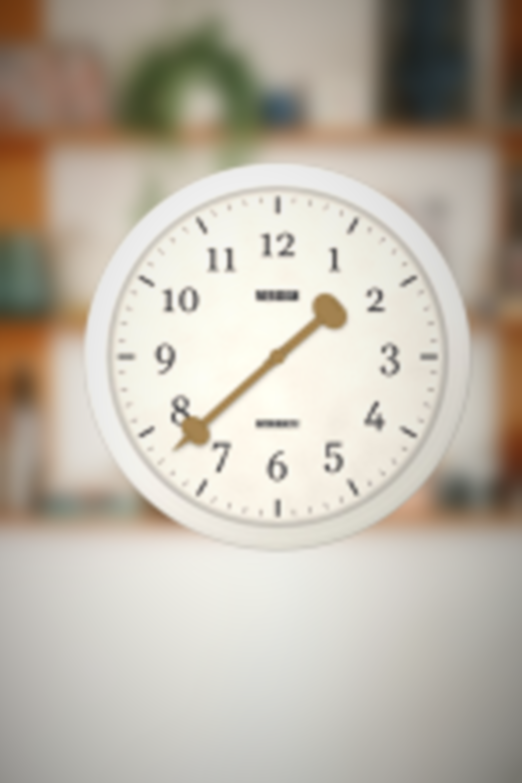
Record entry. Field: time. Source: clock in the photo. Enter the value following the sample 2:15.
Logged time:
1:38
